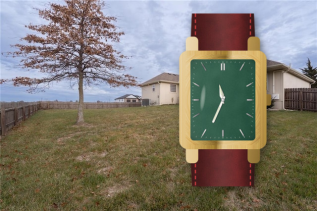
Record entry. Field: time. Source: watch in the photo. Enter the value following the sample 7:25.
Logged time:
11:34
